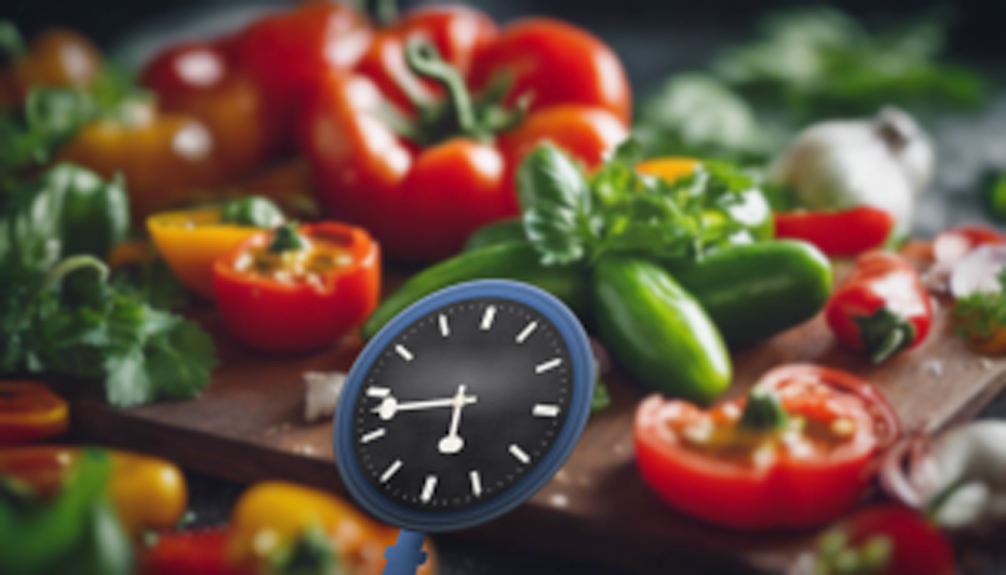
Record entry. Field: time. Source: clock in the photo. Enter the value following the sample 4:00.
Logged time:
5:43
